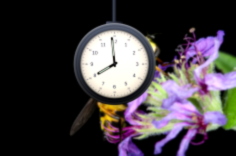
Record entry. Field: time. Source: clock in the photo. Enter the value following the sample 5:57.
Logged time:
7:59
